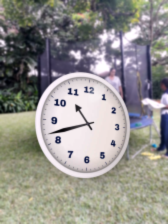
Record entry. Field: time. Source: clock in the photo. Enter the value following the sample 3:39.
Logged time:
10:42
